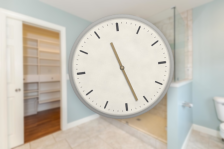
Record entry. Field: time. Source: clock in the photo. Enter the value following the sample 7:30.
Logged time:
11:27
